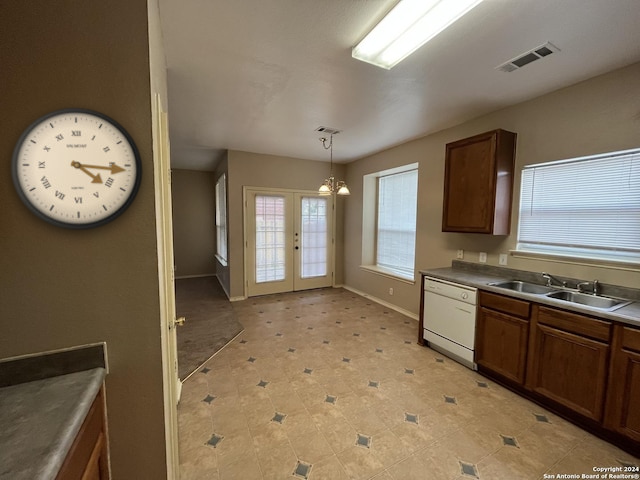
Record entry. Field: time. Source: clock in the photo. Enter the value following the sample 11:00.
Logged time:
4:16
